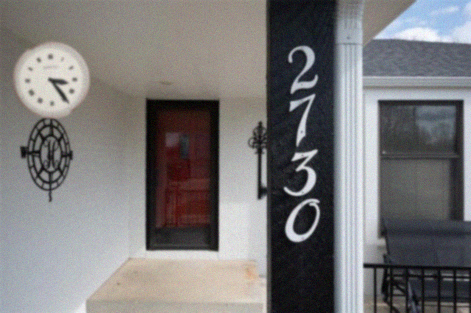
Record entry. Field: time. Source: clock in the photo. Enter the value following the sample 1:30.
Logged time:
3:24
